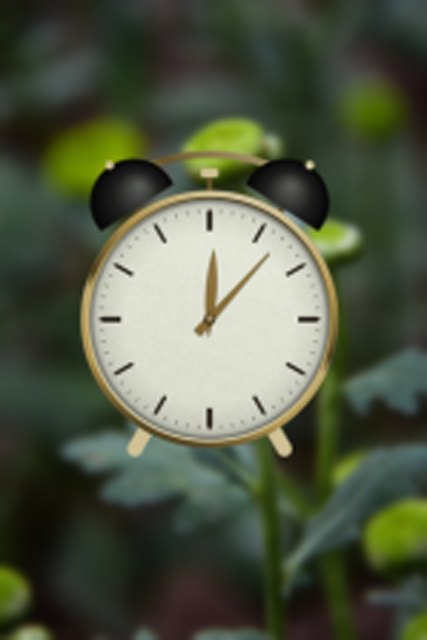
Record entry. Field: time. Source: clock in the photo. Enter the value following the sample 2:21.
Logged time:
12:07
